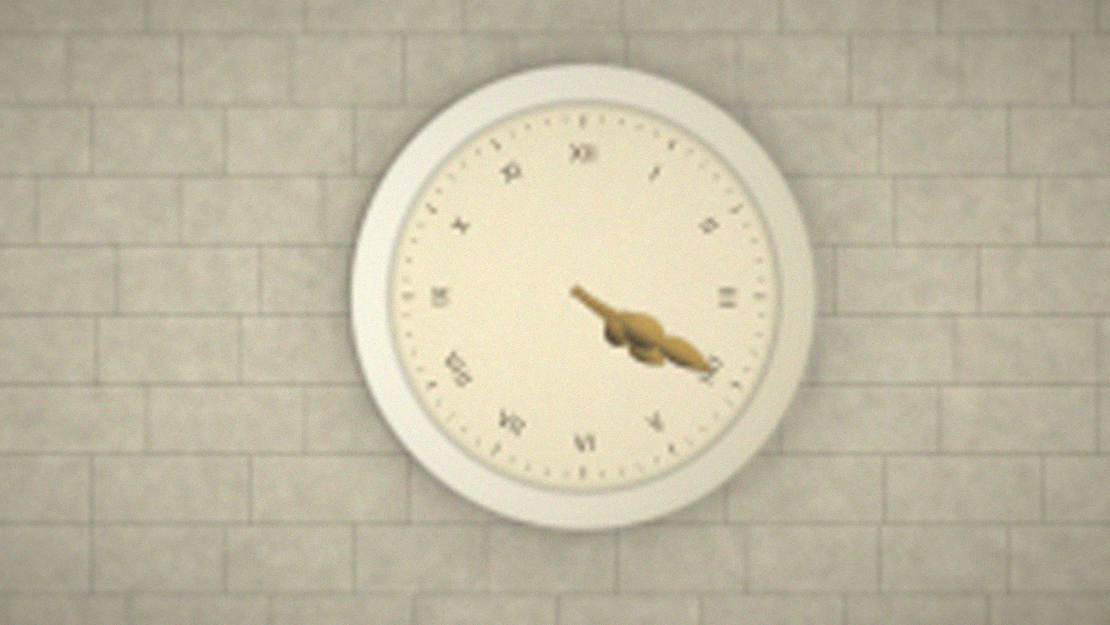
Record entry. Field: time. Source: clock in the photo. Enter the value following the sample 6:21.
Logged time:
4:20
